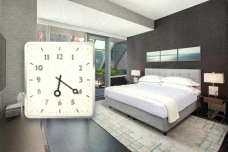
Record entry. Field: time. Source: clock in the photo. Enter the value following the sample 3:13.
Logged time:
6:21
